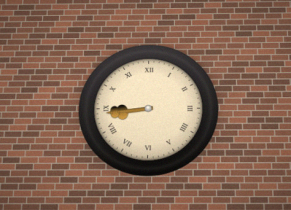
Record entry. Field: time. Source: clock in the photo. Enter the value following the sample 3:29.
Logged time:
8:44
